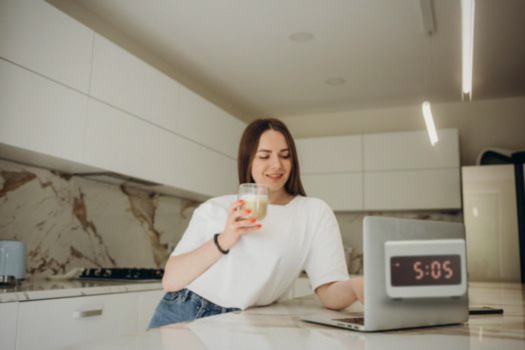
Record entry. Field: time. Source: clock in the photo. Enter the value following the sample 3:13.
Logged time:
5:05
